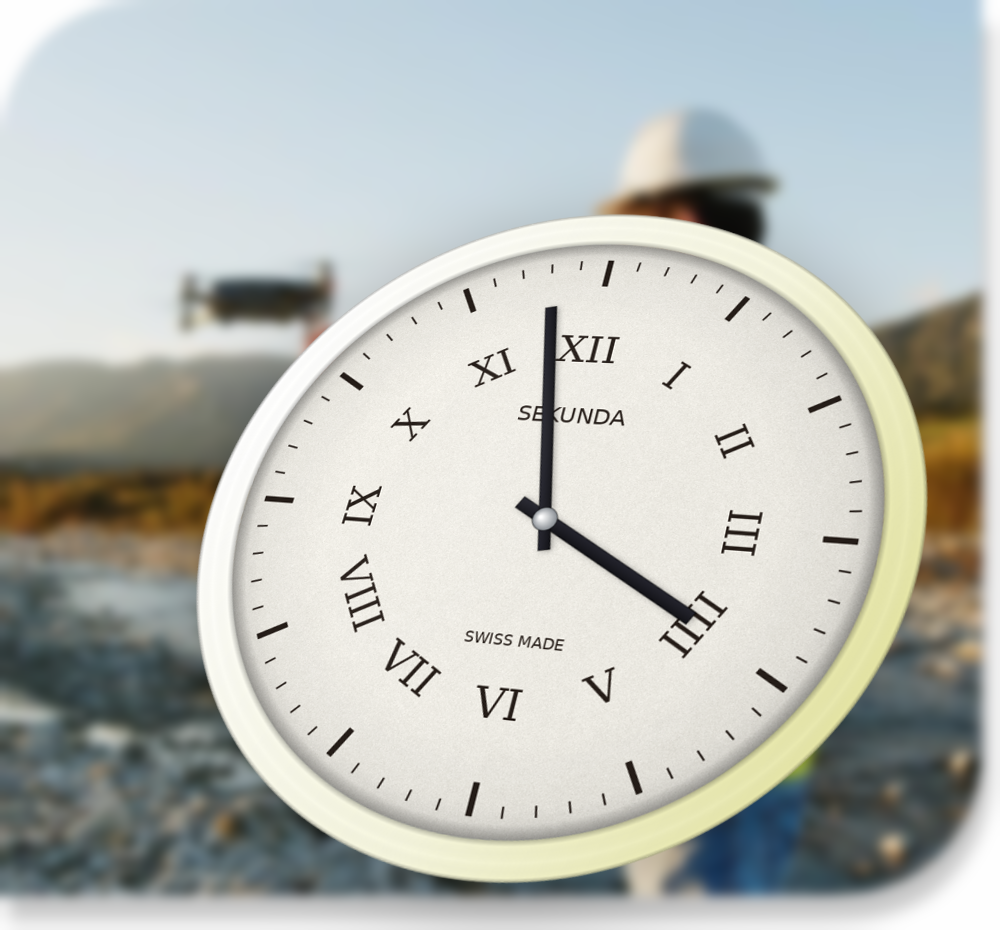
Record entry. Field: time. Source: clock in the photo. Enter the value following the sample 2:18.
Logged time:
3:58
